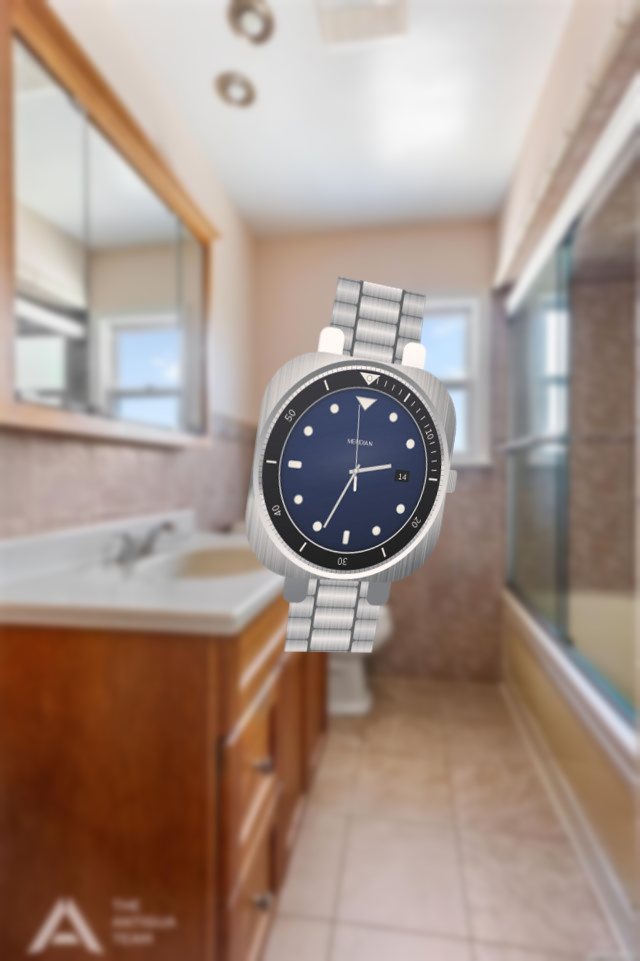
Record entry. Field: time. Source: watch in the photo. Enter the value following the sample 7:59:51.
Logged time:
2:33:59
